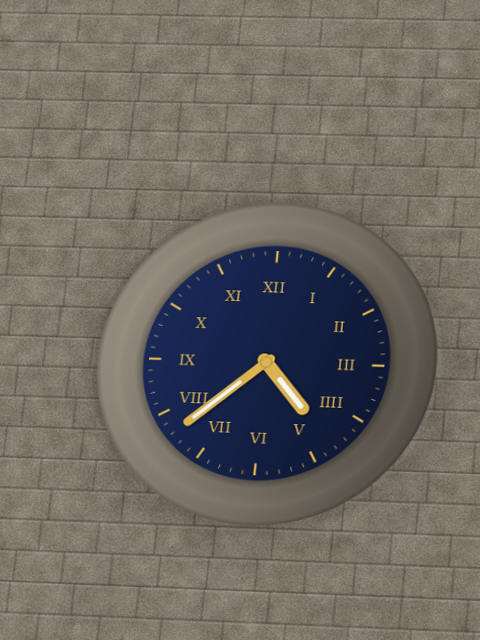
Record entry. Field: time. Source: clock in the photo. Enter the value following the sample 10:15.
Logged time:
4:38
